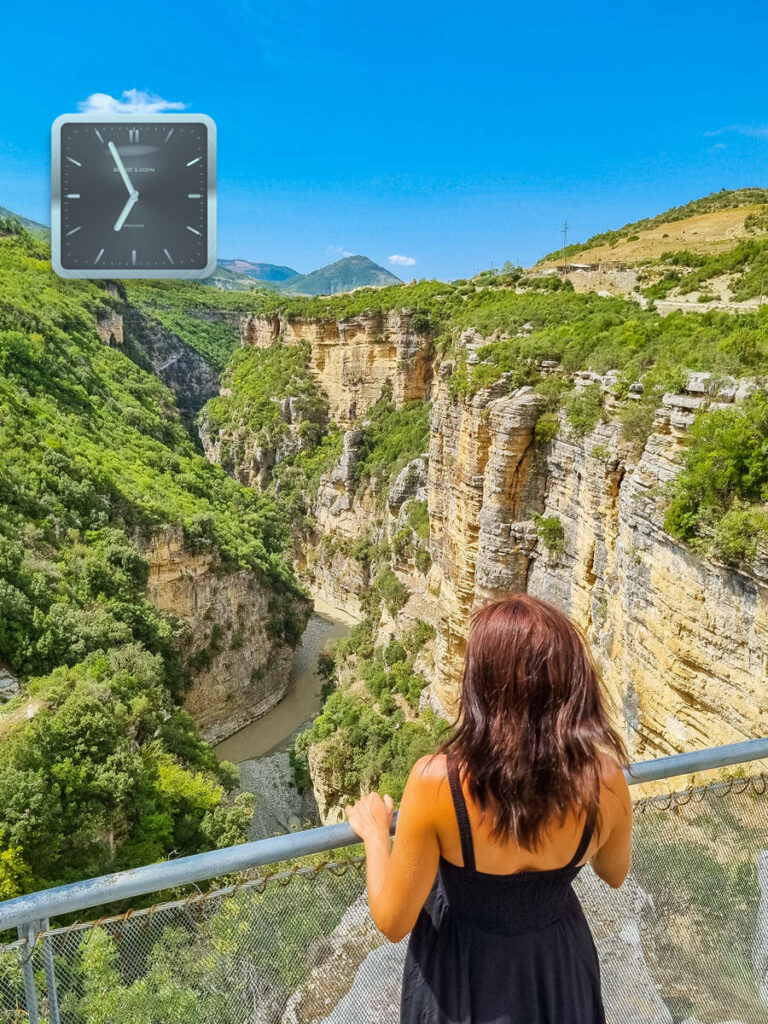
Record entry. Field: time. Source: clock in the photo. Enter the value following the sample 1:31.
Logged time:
6:56
